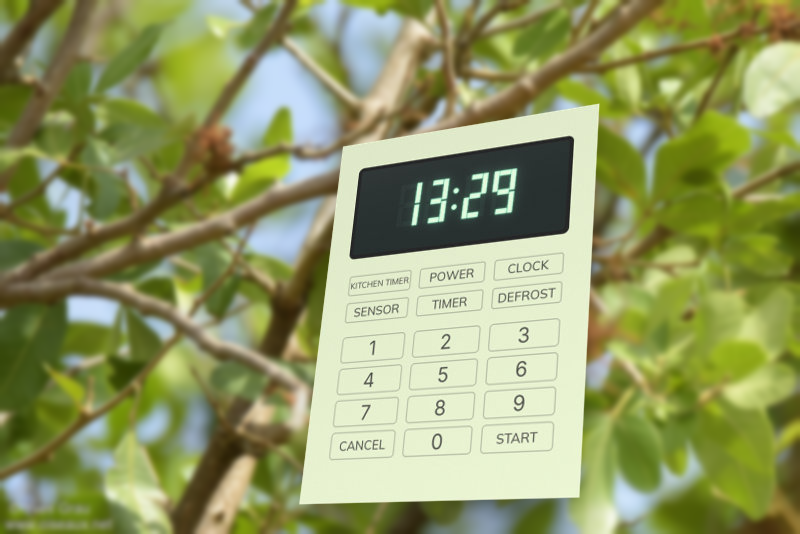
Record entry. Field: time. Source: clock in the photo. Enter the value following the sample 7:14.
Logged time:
13:29
